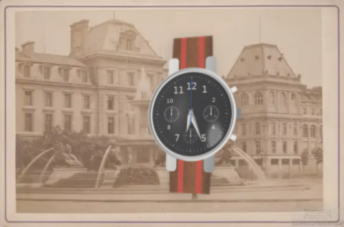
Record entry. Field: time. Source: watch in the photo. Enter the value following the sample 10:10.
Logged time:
6:26
